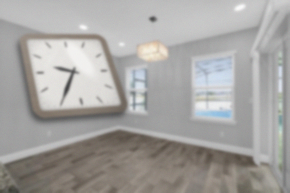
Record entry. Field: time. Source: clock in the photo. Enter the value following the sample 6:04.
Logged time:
9:35
